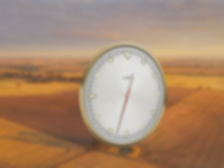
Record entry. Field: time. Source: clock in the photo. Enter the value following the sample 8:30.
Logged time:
12:33
